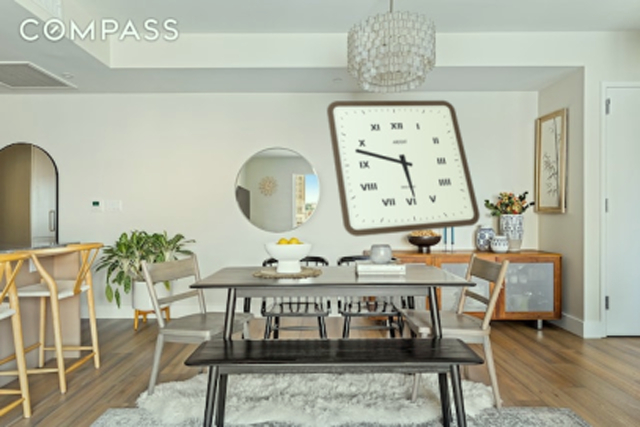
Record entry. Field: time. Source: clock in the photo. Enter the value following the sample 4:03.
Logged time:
5:48
